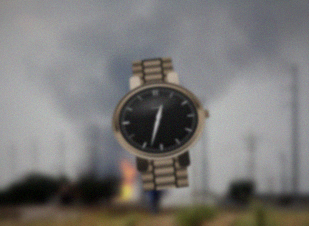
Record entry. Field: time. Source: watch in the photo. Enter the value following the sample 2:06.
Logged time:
12:33
